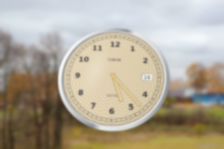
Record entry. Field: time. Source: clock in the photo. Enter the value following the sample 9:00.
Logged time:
5:23
